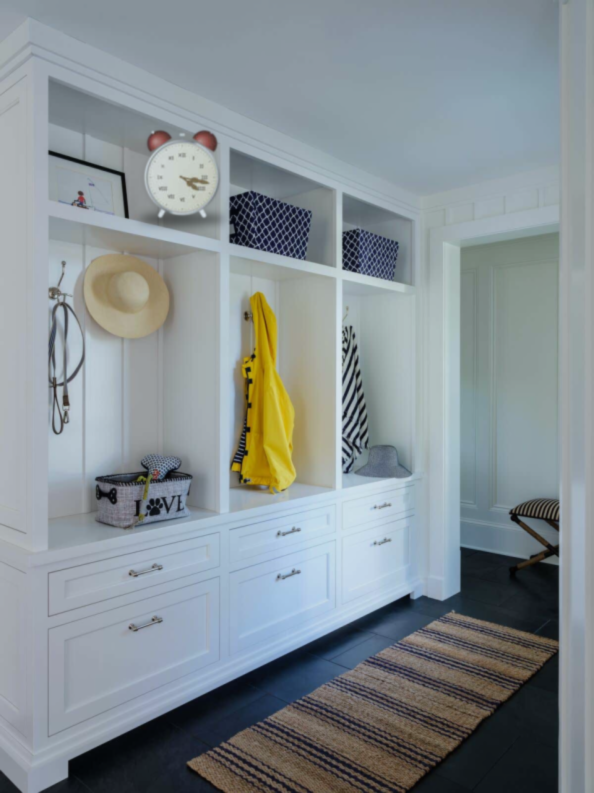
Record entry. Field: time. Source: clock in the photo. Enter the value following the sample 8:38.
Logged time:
4:17
